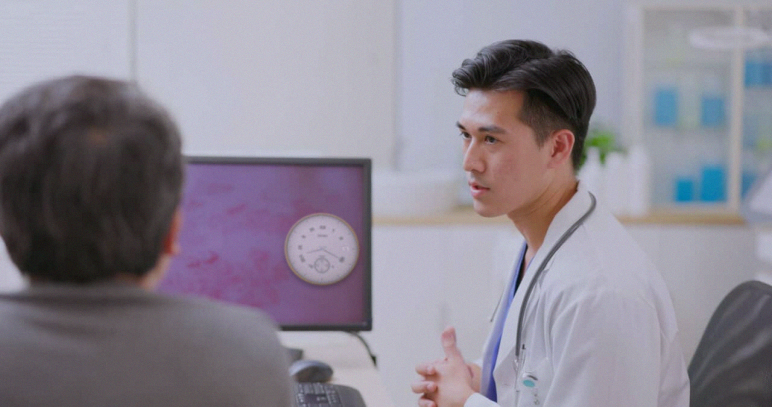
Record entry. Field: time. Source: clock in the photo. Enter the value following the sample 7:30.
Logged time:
8:20
